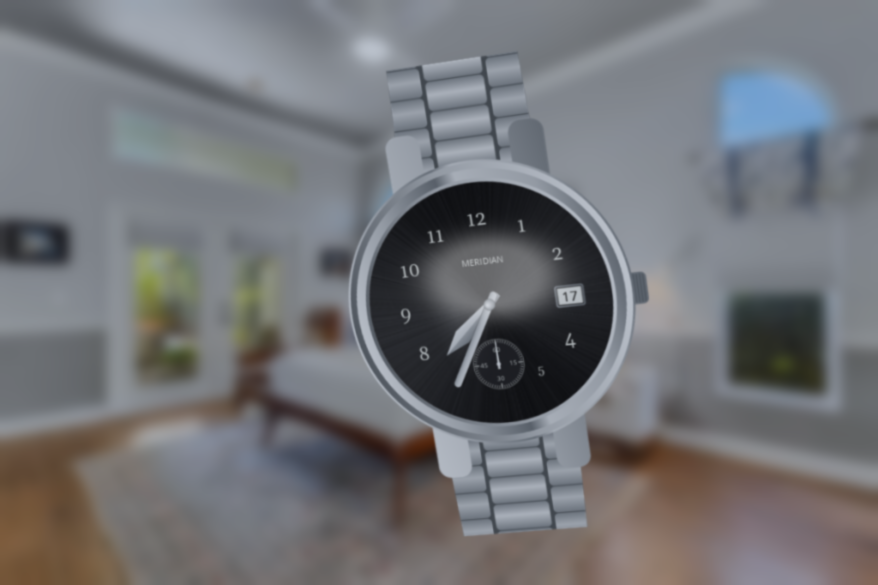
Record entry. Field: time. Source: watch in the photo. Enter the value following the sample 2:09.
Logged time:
7:35
